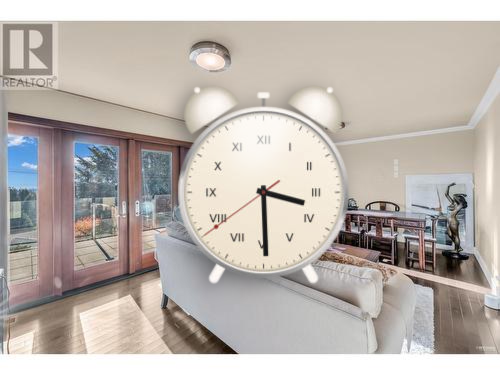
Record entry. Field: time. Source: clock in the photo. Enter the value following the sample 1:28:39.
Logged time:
3:29:39
